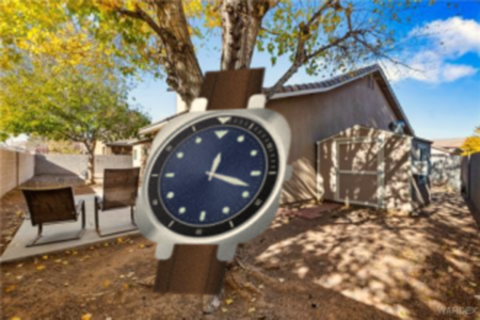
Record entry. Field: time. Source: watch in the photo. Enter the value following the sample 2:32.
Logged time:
12:18
